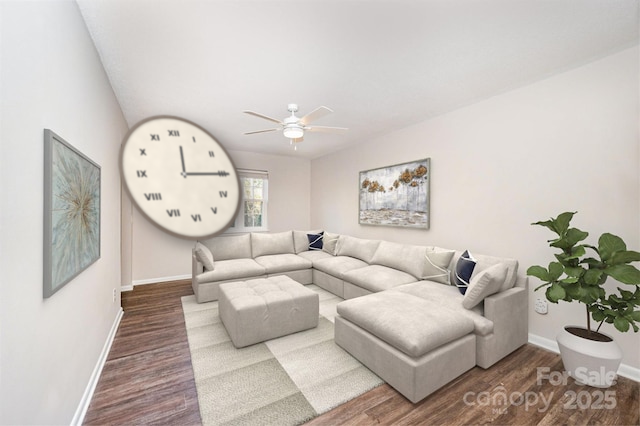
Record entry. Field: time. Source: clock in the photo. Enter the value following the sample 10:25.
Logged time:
12:15
